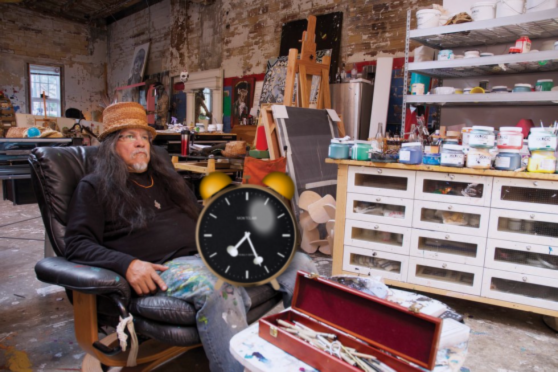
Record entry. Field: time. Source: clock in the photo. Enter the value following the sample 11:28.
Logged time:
7:26
